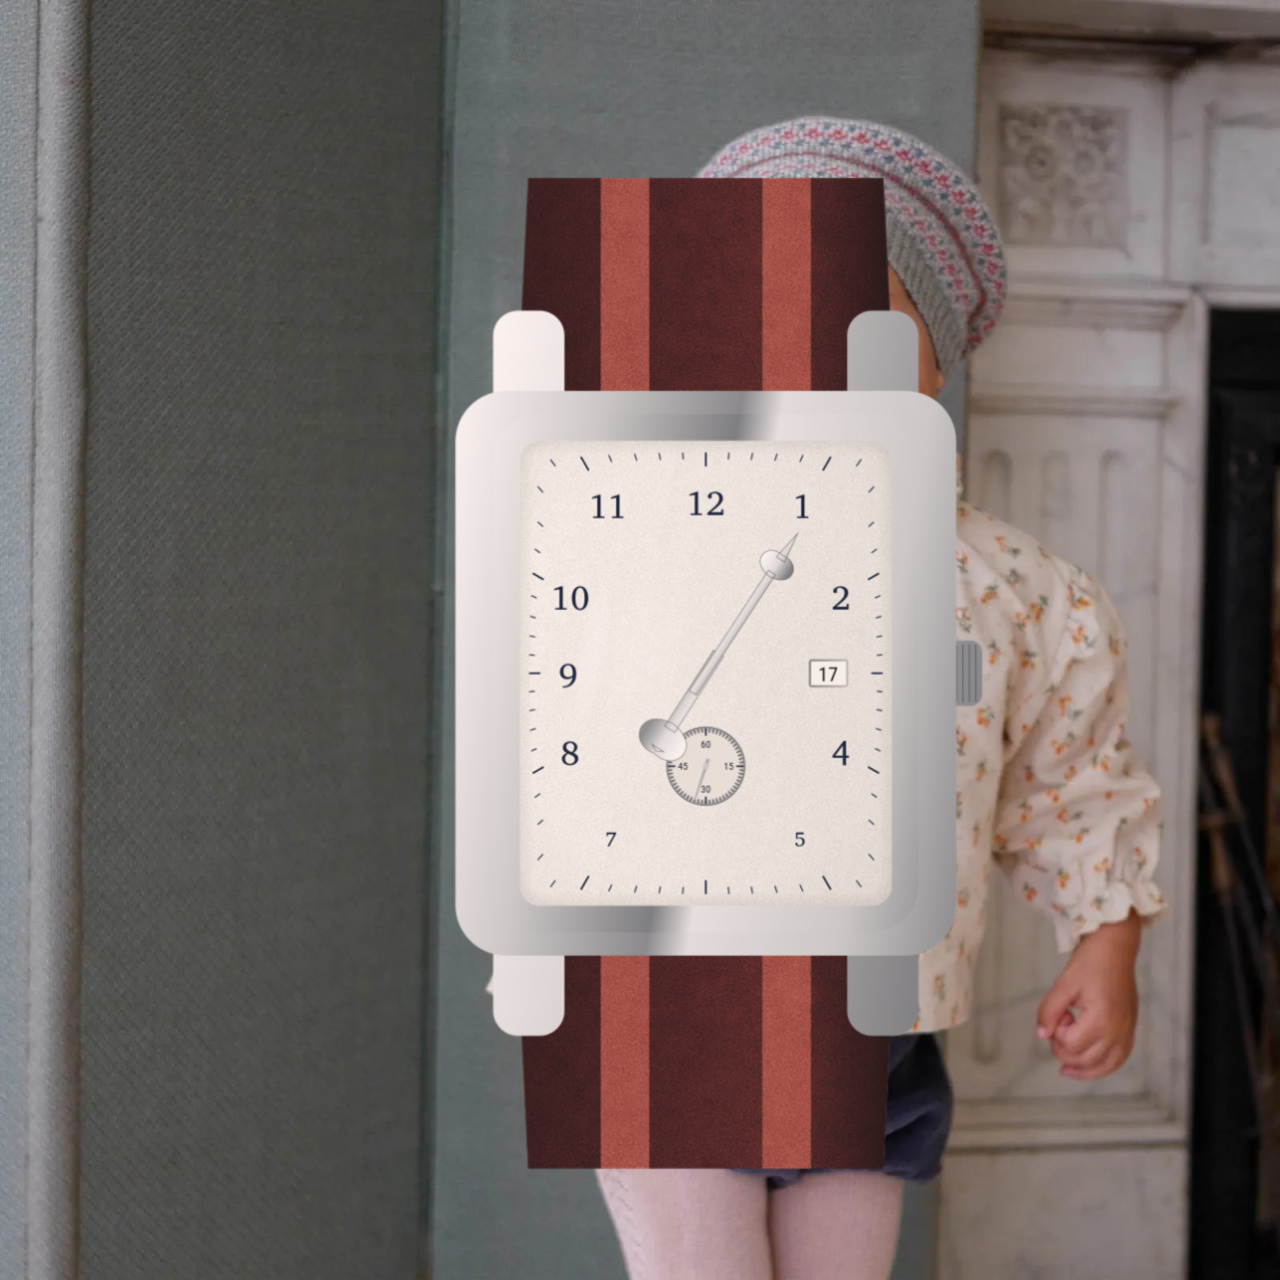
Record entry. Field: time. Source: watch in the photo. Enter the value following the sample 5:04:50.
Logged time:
7:05:33
